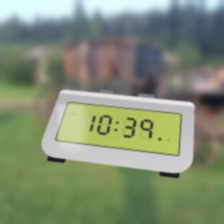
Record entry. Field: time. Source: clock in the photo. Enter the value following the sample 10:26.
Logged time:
10:39
